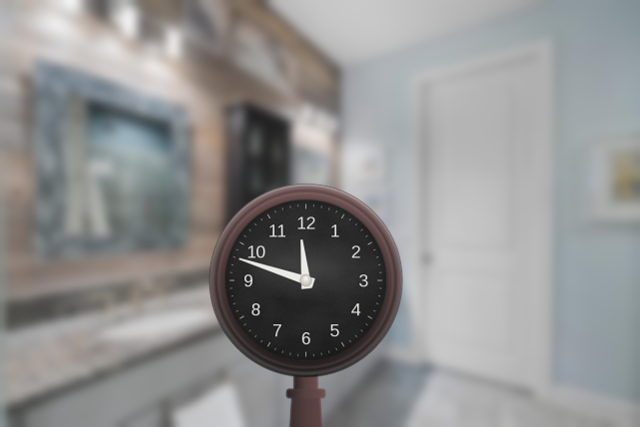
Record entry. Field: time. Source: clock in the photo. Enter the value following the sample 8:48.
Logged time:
11:48
